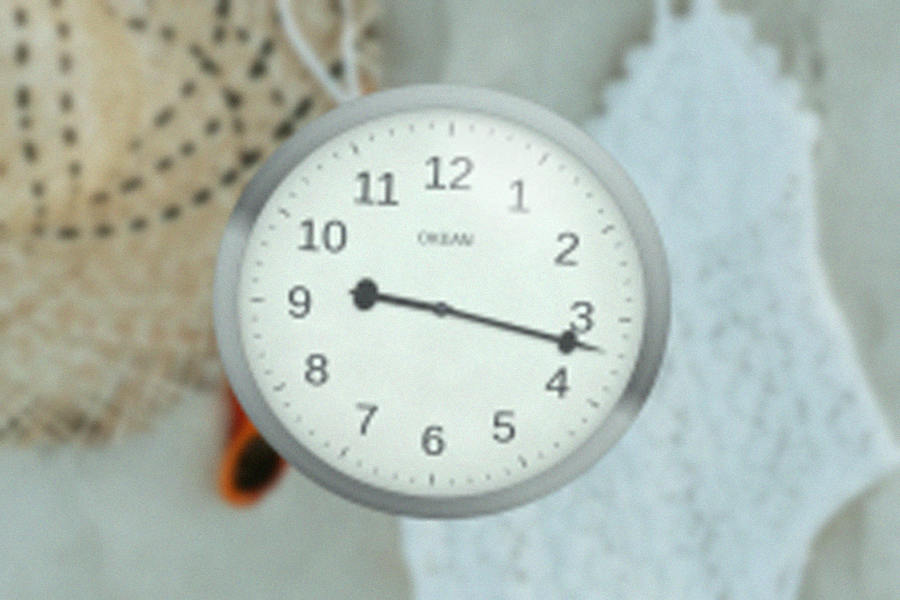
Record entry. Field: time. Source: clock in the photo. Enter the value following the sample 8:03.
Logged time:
9:17
